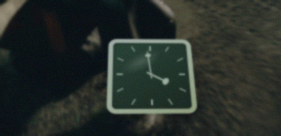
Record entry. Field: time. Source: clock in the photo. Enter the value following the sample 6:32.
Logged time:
3:59
